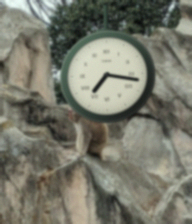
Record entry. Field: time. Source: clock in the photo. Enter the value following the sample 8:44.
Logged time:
7:17
